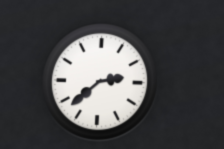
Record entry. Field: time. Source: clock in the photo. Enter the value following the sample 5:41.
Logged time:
2:38
